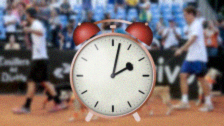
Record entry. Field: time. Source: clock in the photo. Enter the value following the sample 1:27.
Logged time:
2:02
